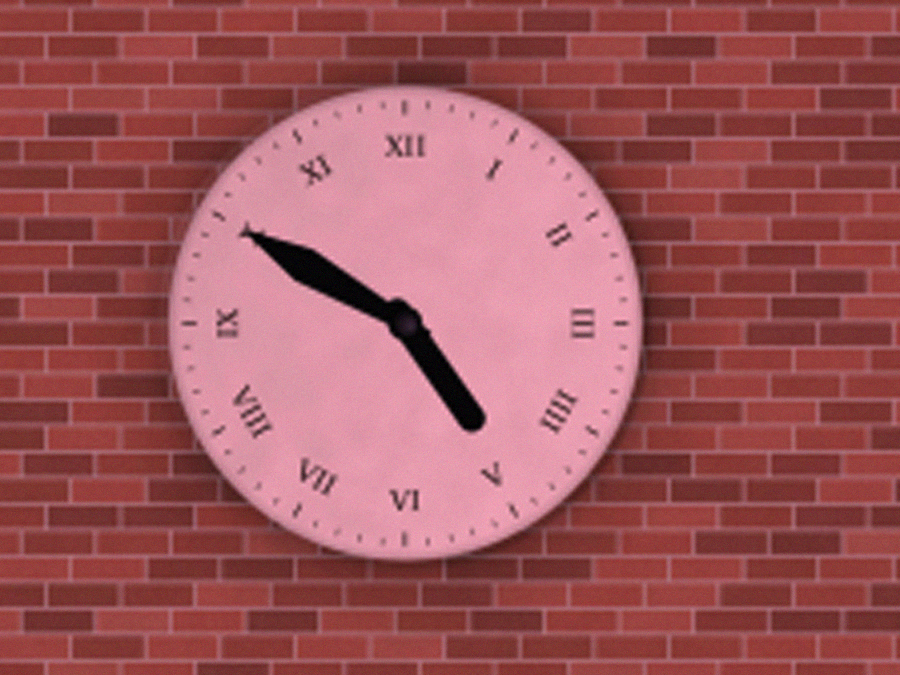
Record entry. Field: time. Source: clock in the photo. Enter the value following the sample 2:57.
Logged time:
4:50
